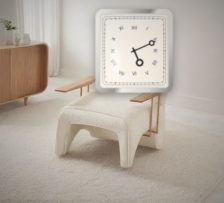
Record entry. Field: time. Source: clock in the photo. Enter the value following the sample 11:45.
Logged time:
5:11
